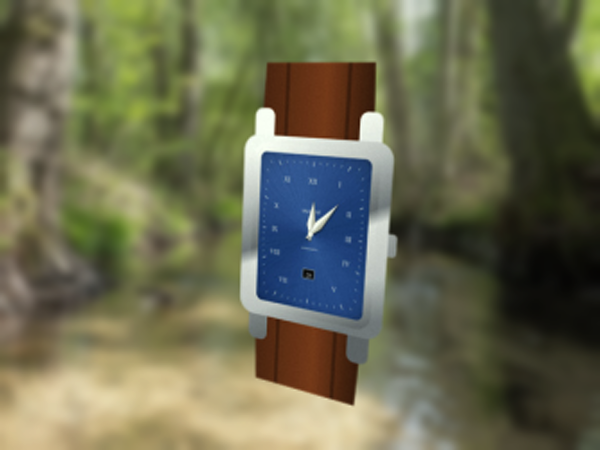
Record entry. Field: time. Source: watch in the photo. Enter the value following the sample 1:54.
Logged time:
12:07
